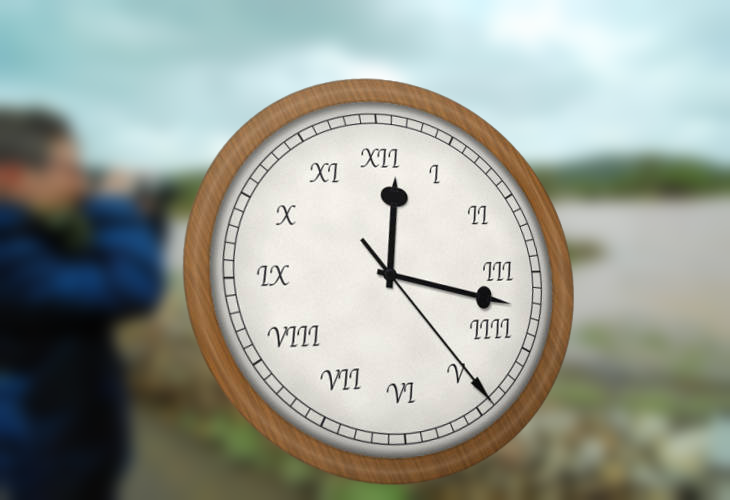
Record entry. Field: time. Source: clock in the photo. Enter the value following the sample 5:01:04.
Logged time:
12:17:24
